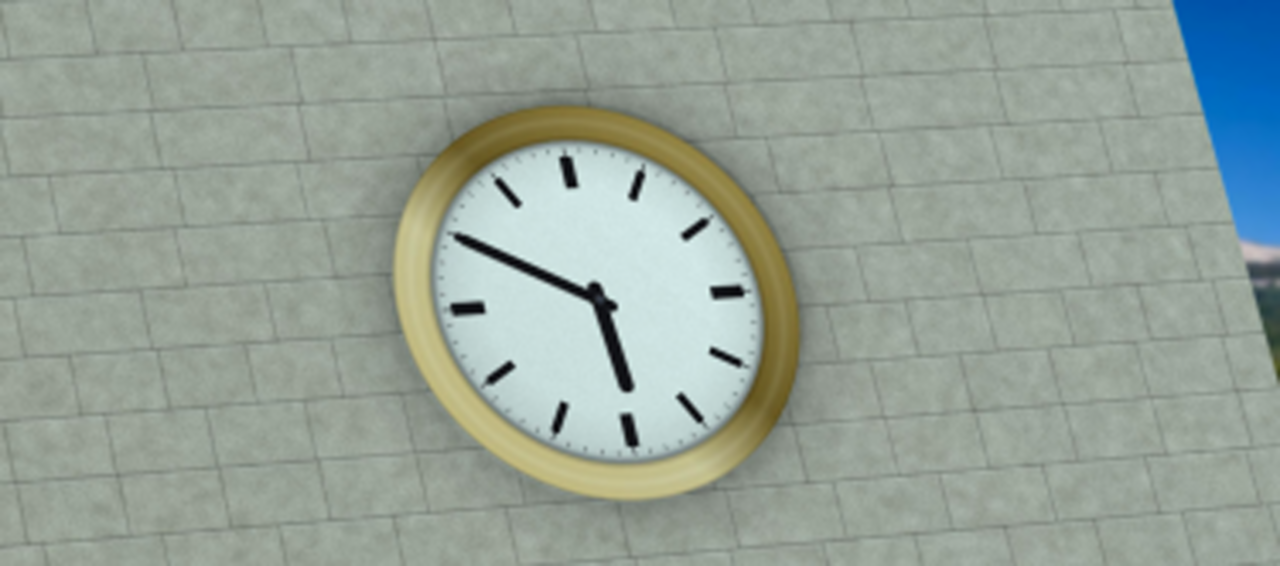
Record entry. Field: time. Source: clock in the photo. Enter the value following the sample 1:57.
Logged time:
5:50
